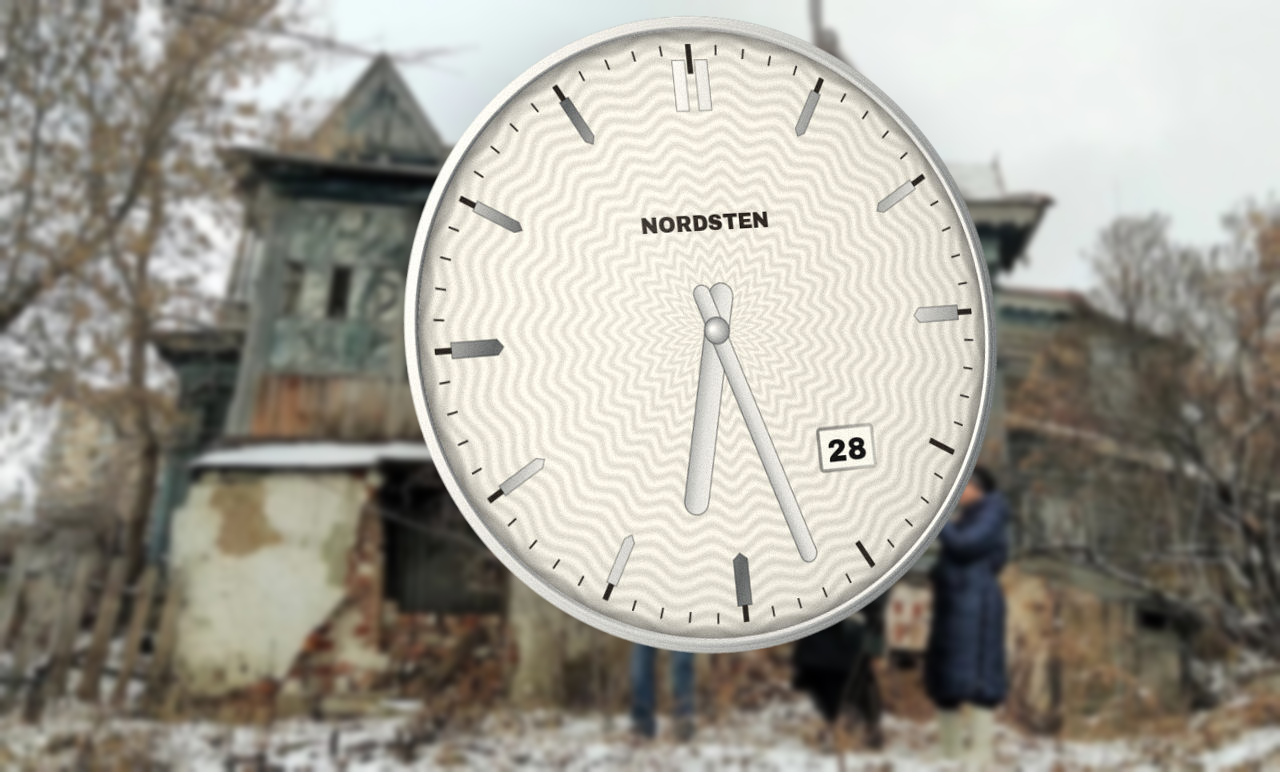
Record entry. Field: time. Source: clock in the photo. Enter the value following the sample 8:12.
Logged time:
6:27
